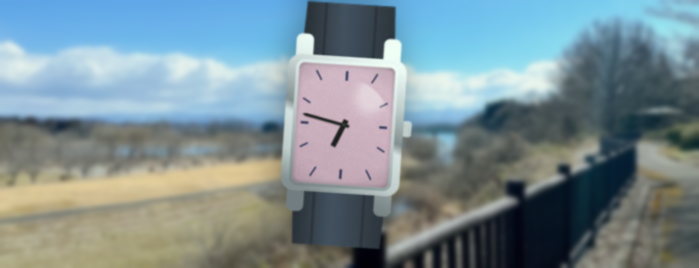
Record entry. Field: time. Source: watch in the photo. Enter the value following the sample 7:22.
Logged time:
6:47
